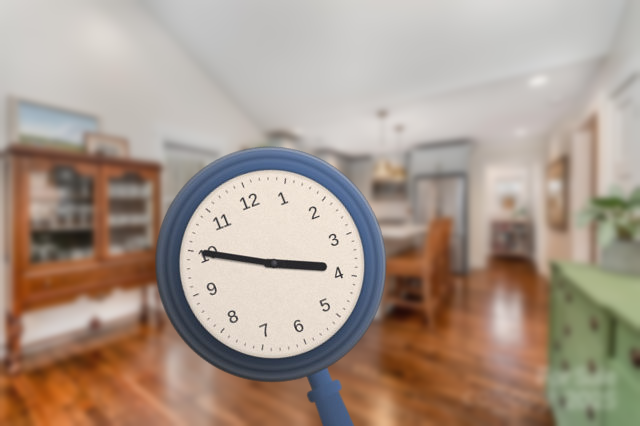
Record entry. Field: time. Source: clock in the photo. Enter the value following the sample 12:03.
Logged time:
3:50
